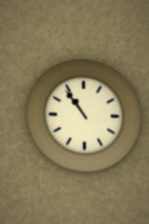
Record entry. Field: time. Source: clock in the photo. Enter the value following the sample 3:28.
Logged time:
10:54
